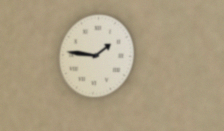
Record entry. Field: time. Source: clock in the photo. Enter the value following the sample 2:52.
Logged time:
1:46
